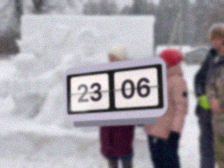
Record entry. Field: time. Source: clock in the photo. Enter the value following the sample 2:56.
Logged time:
23:06
